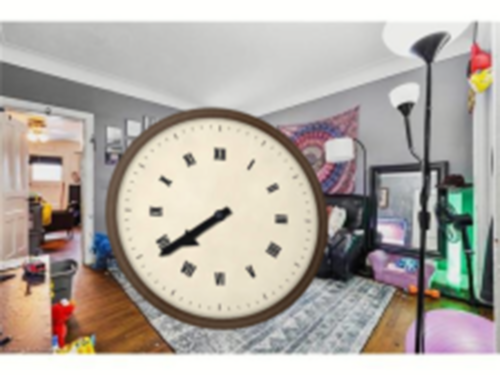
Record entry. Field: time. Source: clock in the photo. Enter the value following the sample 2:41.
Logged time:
7:39
